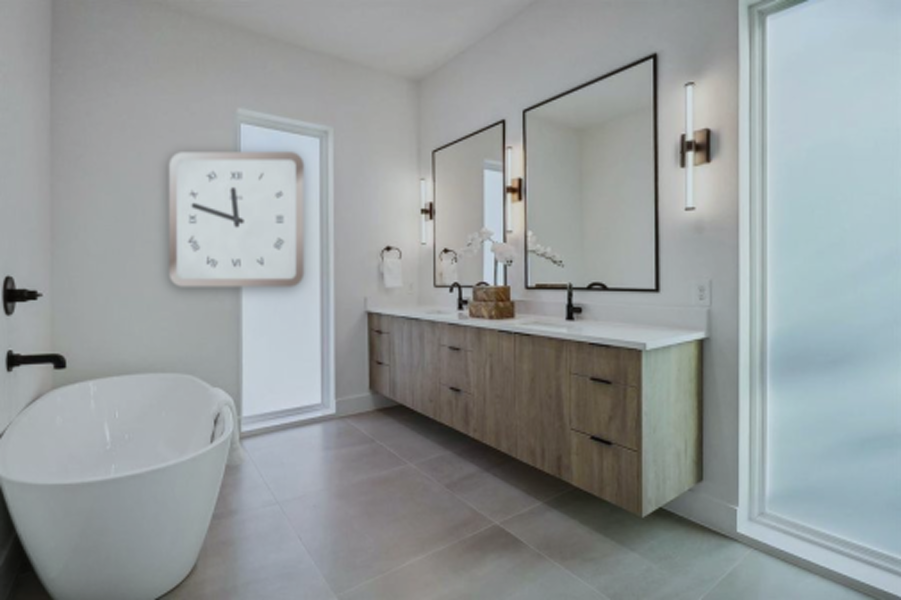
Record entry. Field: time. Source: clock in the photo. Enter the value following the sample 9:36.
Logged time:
11:48
